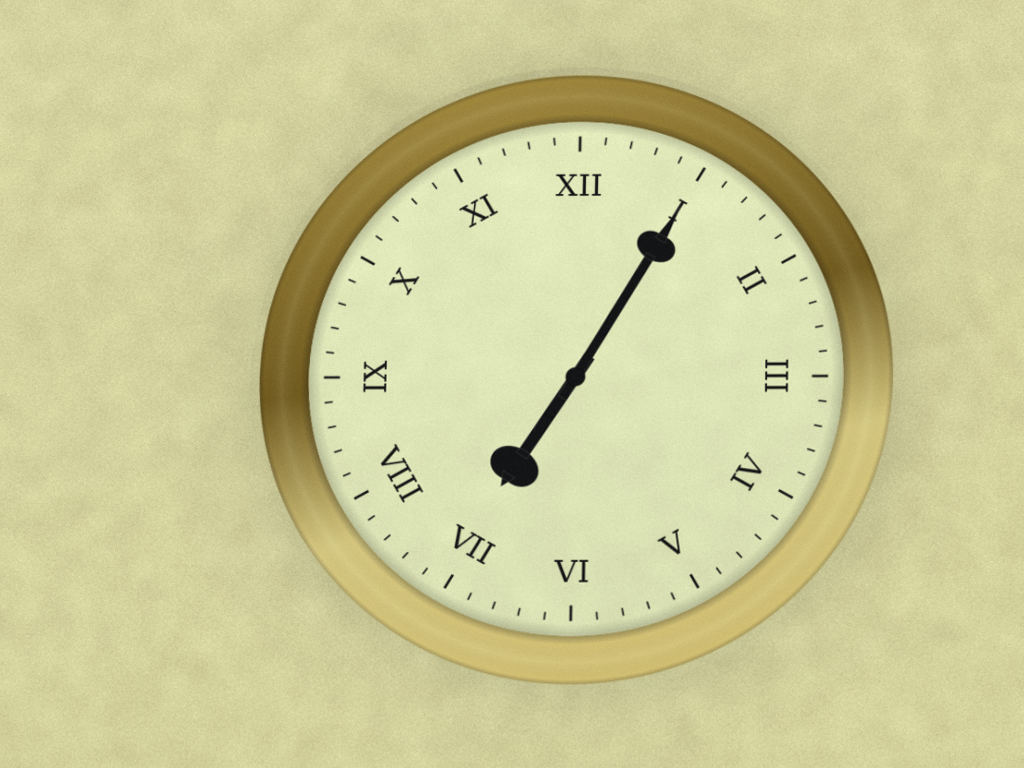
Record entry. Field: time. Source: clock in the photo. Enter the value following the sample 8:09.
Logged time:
7:05
